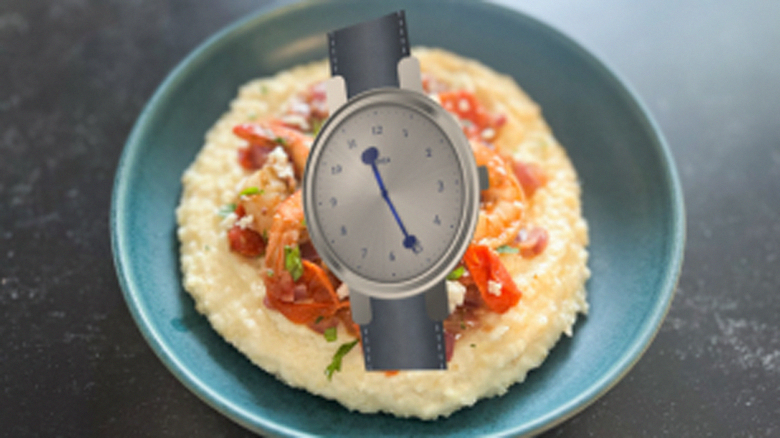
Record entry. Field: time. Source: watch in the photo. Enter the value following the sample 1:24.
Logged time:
11:26
